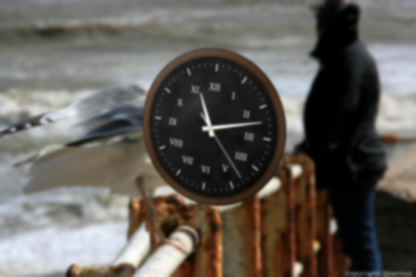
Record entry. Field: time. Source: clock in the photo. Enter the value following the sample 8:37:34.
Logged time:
11:12:23
